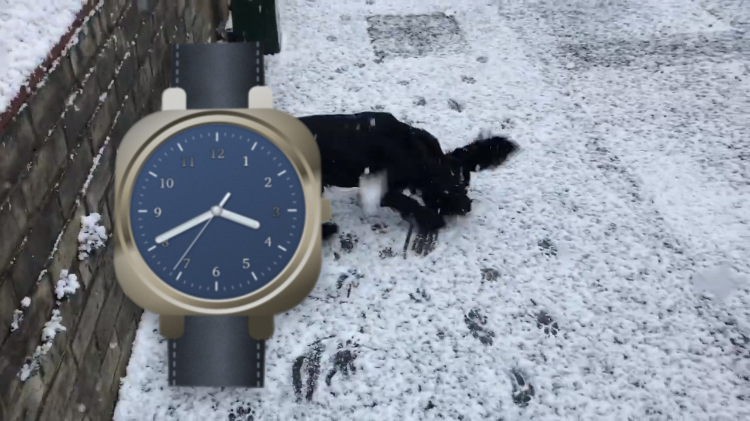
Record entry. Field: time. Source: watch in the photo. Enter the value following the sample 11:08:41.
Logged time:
3:40:36
